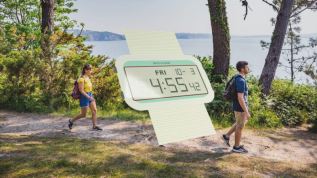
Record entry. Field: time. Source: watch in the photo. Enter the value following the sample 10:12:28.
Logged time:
4:55:42
